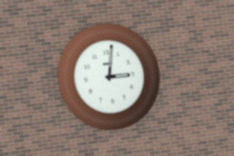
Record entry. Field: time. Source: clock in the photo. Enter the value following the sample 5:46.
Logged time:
3:02
